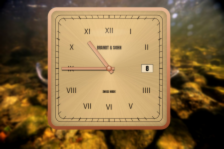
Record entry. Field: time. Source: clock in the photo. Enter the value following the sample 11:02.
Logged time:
10:45
